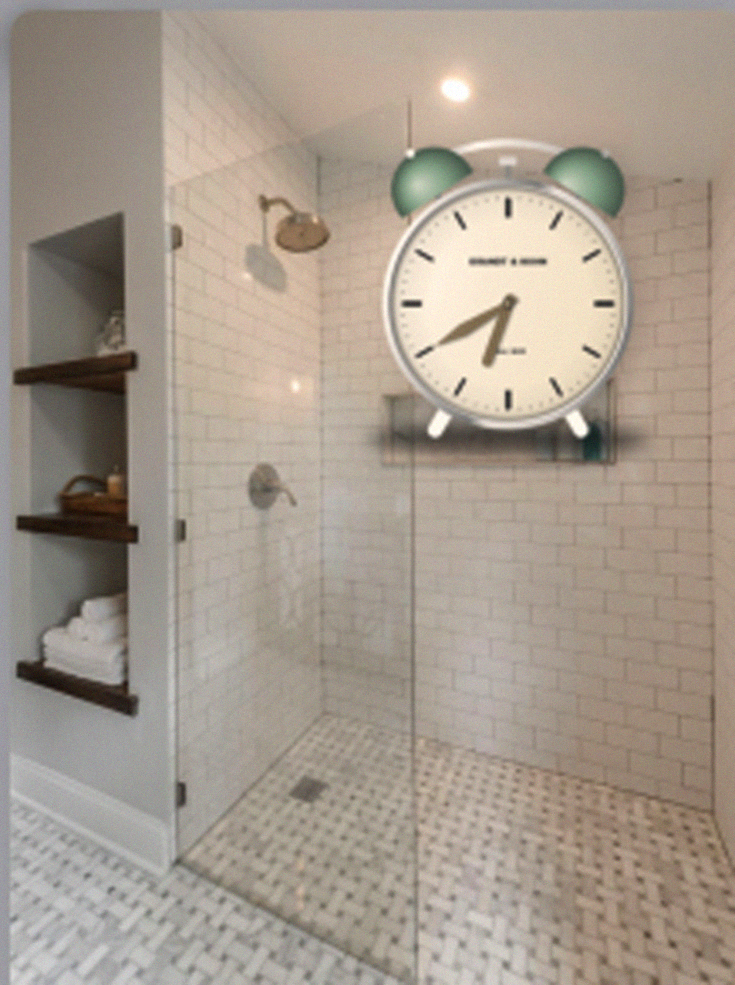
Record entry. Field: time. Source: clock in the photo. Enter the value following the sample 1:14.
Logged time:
6:40
